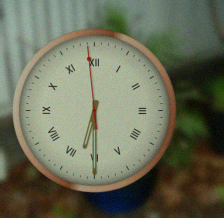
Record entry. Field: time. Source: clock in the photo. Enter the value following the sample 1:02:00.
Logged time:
6:29:59
